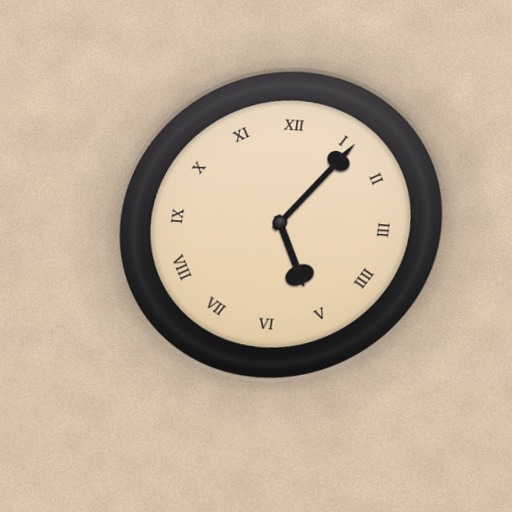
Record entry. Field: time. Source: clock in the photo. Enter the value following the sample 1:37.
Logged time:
5:06
